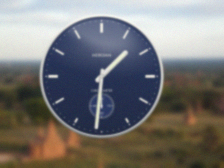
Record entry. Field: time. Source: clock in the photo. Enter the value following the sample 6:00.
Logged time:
1:31
